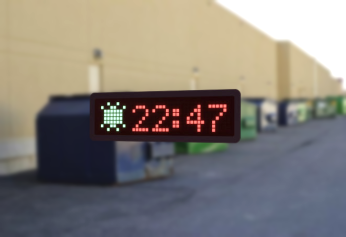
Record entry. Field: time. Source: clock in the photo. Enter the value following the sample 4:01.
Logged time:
22:47
